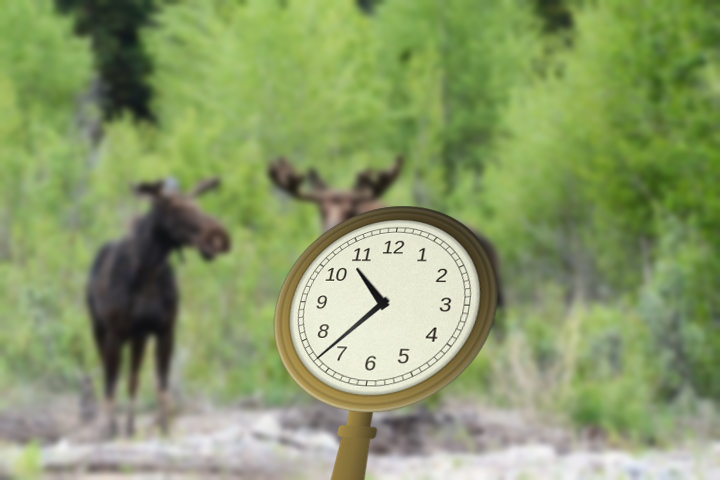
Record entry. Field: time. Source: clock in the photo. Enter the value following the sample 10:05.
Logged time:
10:37
